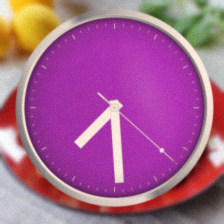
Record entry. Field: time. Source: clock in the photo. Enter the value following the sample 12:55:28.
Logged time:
7:29:22
